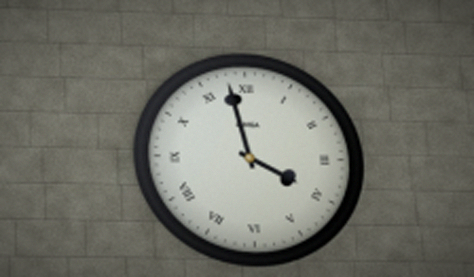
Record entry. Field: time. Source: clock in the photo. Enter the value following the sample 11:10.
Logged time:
3:58
